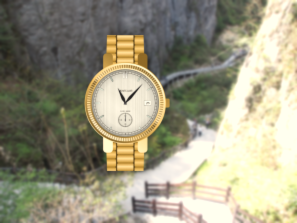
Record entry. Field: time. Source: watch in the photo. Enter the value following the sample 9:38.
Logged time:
11:07
